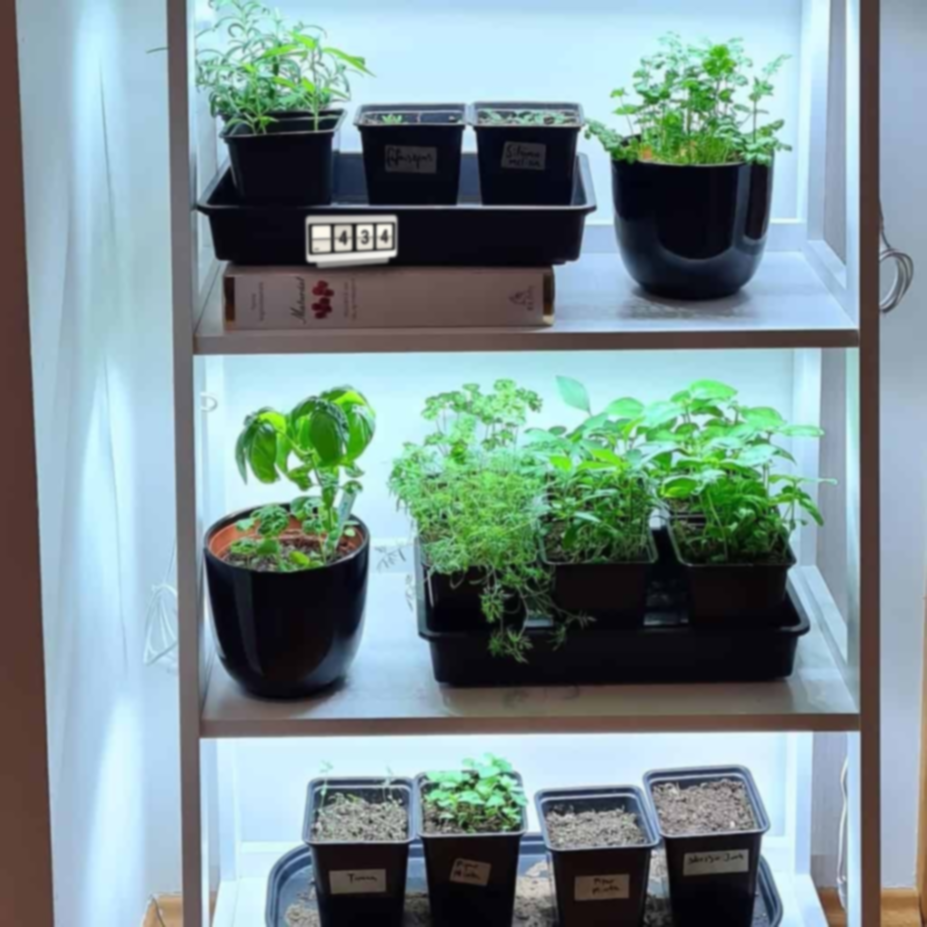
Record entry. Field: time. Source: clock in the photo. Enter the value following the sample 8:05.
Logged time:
4:34
